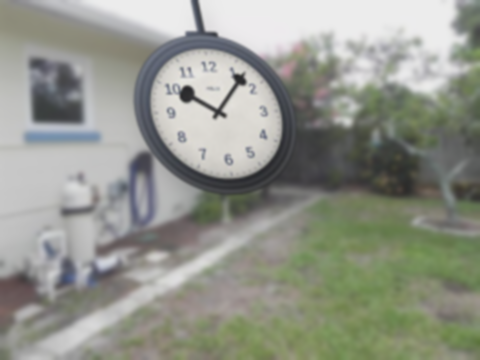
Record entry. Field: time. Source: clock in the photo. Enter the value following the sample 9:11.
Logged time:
10:07
